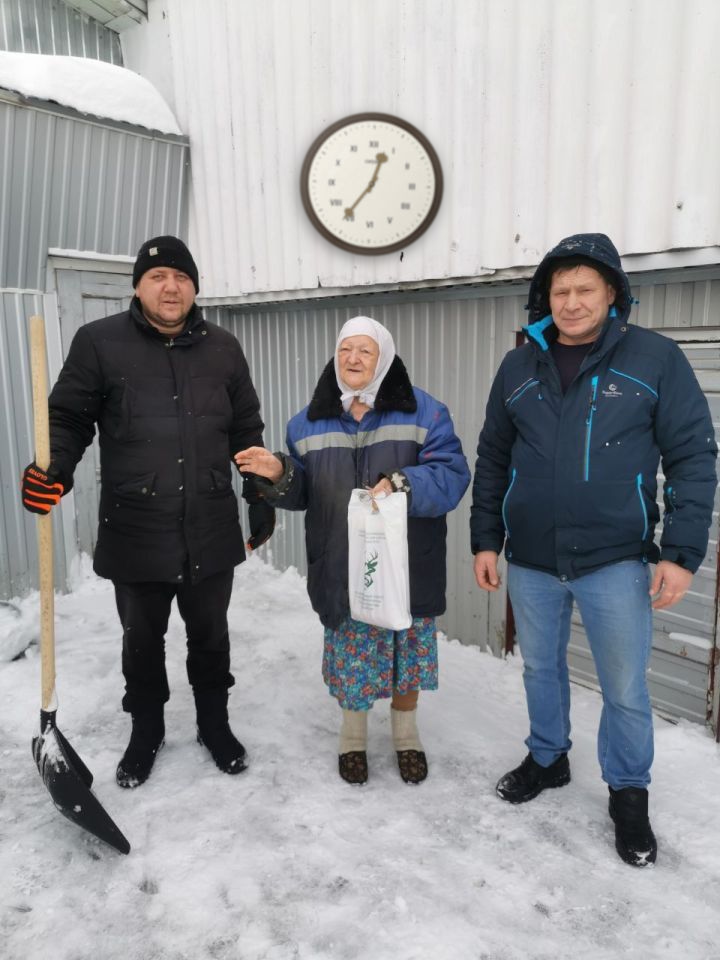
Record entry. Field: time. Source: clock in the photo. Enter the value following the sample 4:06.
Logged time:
12:36
